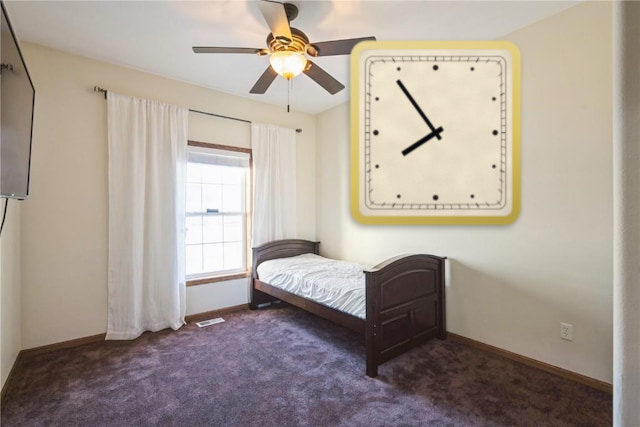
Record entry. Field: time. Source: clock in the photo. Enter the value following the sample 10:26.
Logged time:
7:54
